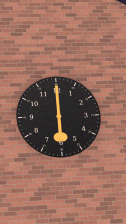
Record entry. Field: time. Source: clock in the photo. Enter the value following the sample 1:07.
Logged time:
6:00
